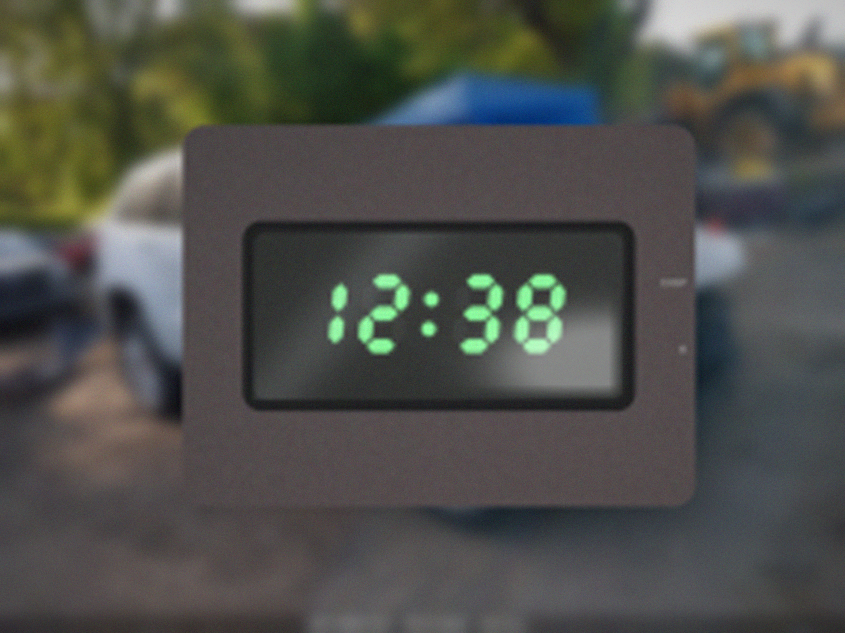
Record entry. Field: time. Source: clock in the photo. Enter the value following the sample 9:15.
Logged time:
12:38
